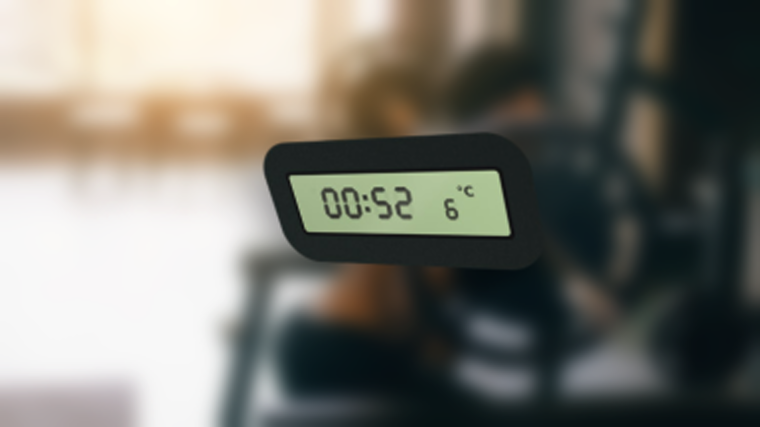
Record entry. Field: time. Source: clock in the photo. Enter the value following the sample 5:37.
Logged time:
0:52
